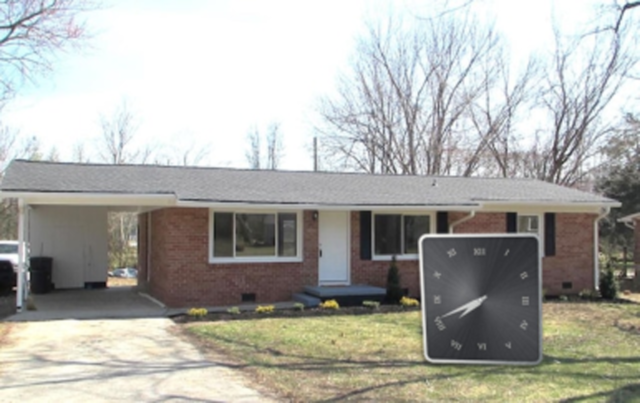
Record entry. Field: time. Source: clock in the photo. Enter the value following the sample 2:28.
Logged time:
7:41
